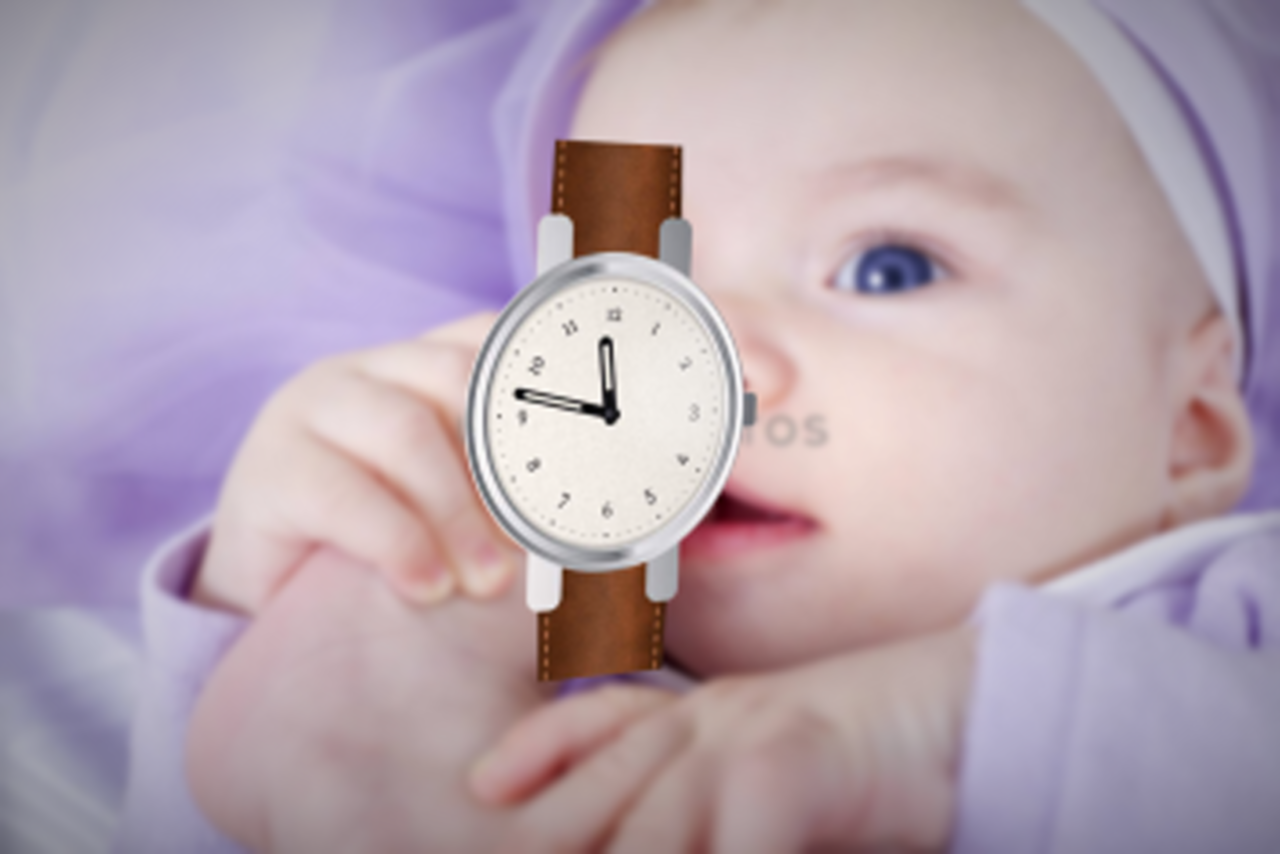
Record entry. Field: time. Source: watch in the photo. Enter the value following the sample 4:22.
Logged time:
11:47
